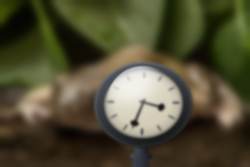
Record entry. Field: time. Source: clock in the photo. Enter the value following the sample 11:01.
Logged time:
3:33
